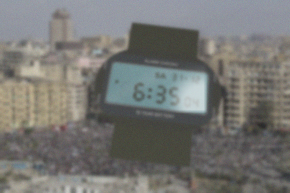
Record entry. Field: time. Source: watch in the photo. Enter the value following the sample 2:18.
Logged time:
6:35
